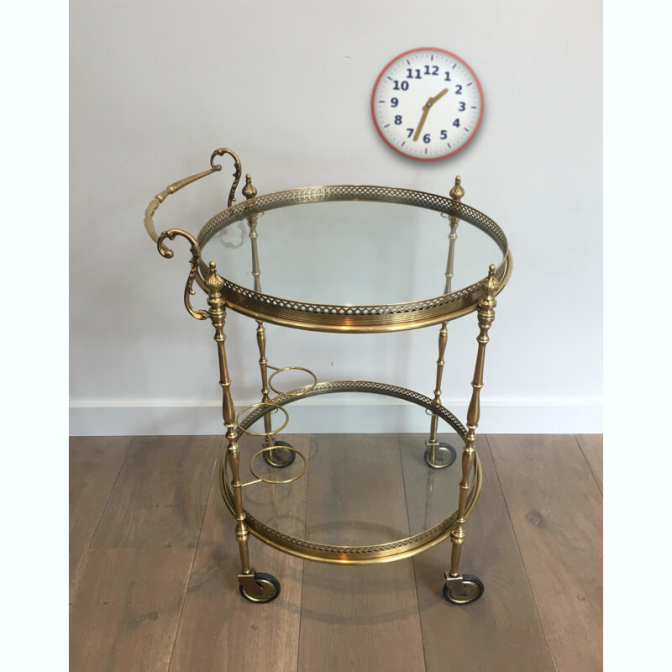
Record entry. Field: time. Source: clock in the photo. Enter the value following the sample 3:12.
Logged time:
1:33
